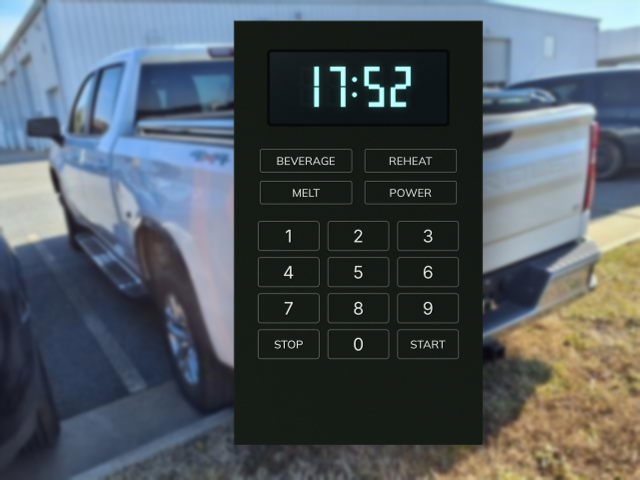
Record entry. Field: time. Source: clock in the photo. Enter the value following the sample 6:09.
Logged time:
17:52
